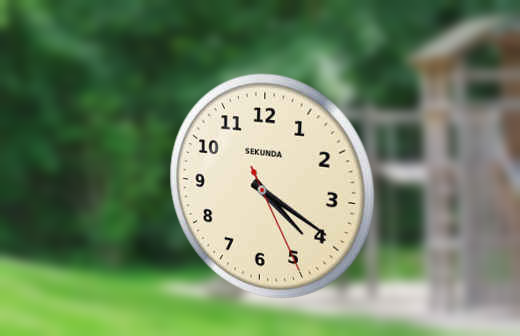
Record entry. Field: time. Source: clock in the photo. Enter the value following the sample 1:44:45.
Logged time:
4:19:25
